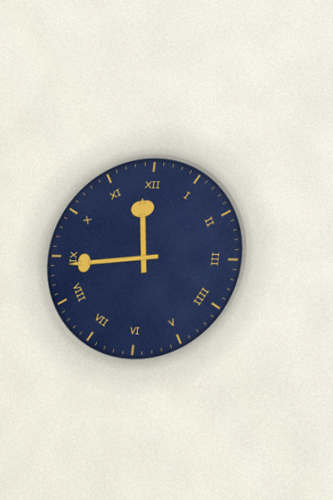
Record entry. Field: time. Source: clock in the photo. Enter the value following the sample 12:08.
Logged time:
11:44
